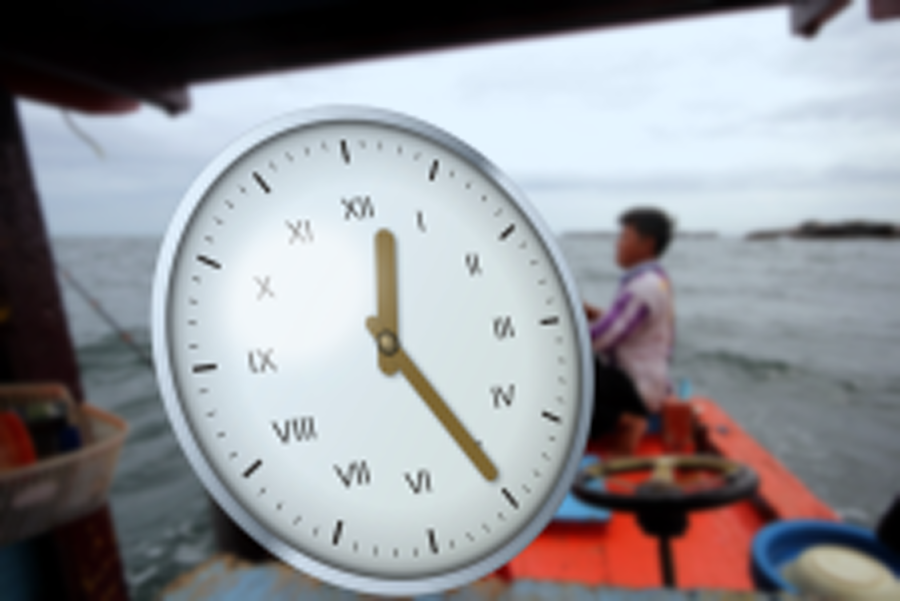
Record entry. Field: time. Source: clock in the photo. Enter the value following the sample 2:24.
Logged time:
12:25
